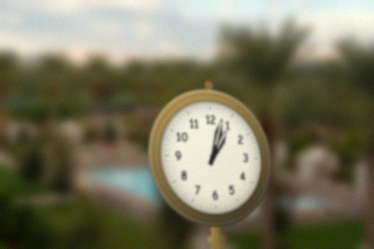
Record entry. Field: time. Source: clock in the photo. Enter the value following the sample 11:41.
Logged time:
1:03
